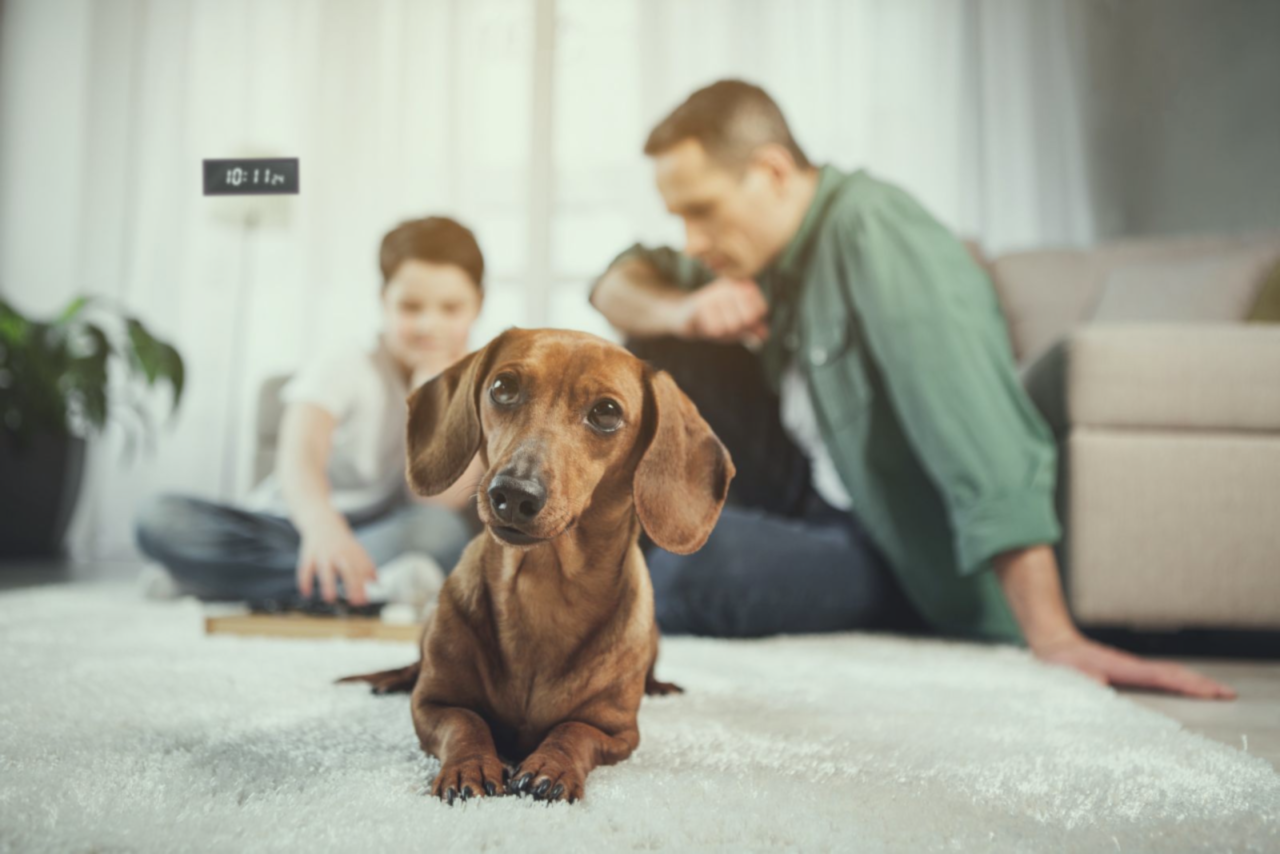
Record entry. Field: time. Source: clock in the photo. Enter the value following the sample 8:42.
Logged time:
10:11
